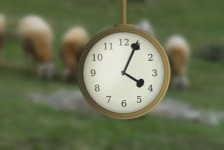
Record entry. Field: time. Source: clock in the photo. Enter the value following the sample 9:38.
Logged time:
4:04
